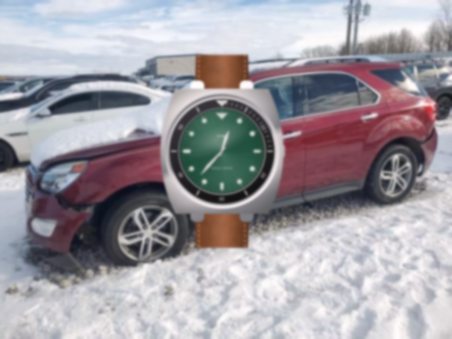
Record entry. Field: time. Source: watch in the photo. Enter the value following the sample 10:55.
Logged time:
12:37
